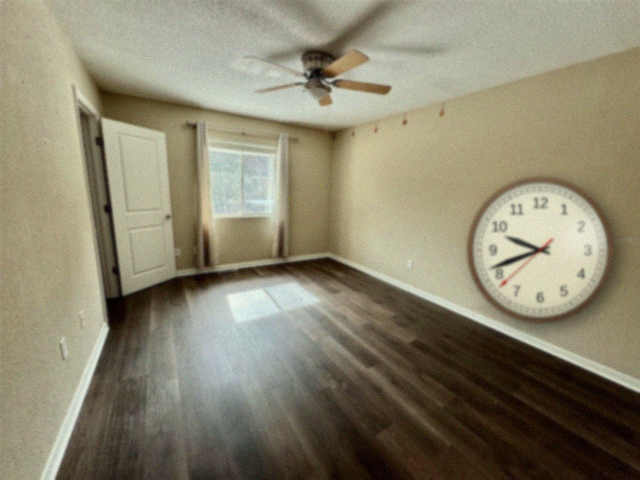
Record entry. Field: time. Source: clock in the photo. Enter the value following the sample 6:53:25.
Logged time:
9:41:38
